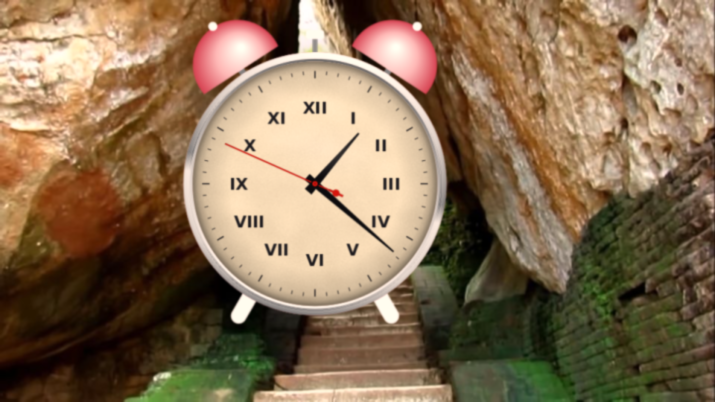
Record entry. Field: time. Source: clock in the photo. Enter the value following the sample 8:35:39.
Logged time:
1:21:49
